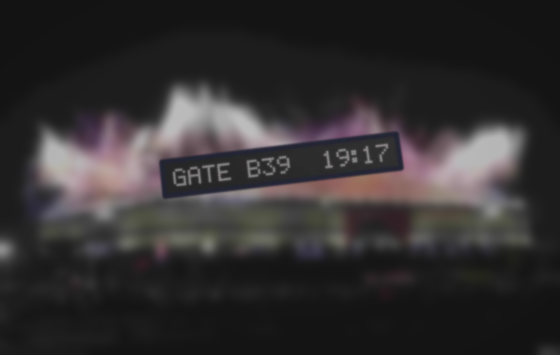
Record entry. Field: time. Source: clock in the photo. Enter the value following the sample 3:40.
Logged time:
19:17
